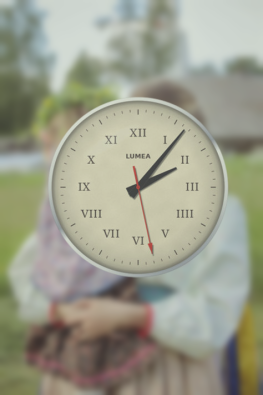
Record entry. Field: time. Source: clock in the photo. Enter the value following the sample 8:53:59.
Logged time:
2:06:28
